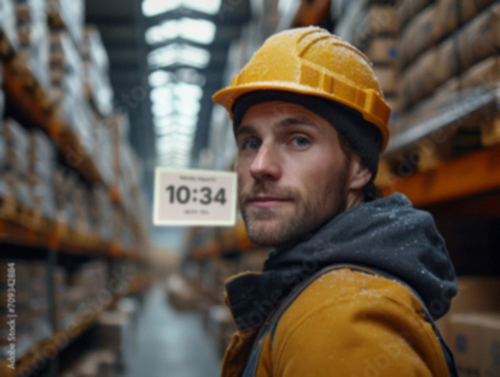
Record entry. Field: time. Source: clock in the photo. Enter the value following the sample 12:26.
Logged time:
10:34
